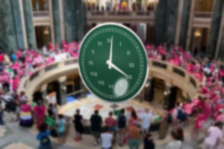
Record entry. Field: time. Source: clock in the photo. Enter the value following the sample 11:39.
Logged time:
4:01
